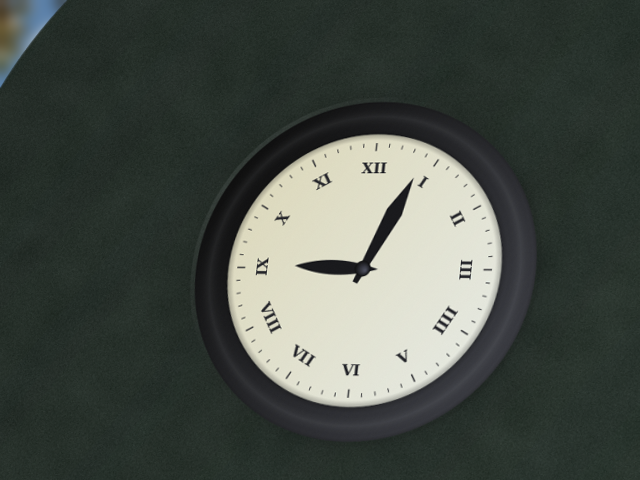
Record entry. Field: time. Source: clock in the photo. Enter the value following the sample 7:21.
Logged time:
9:04
